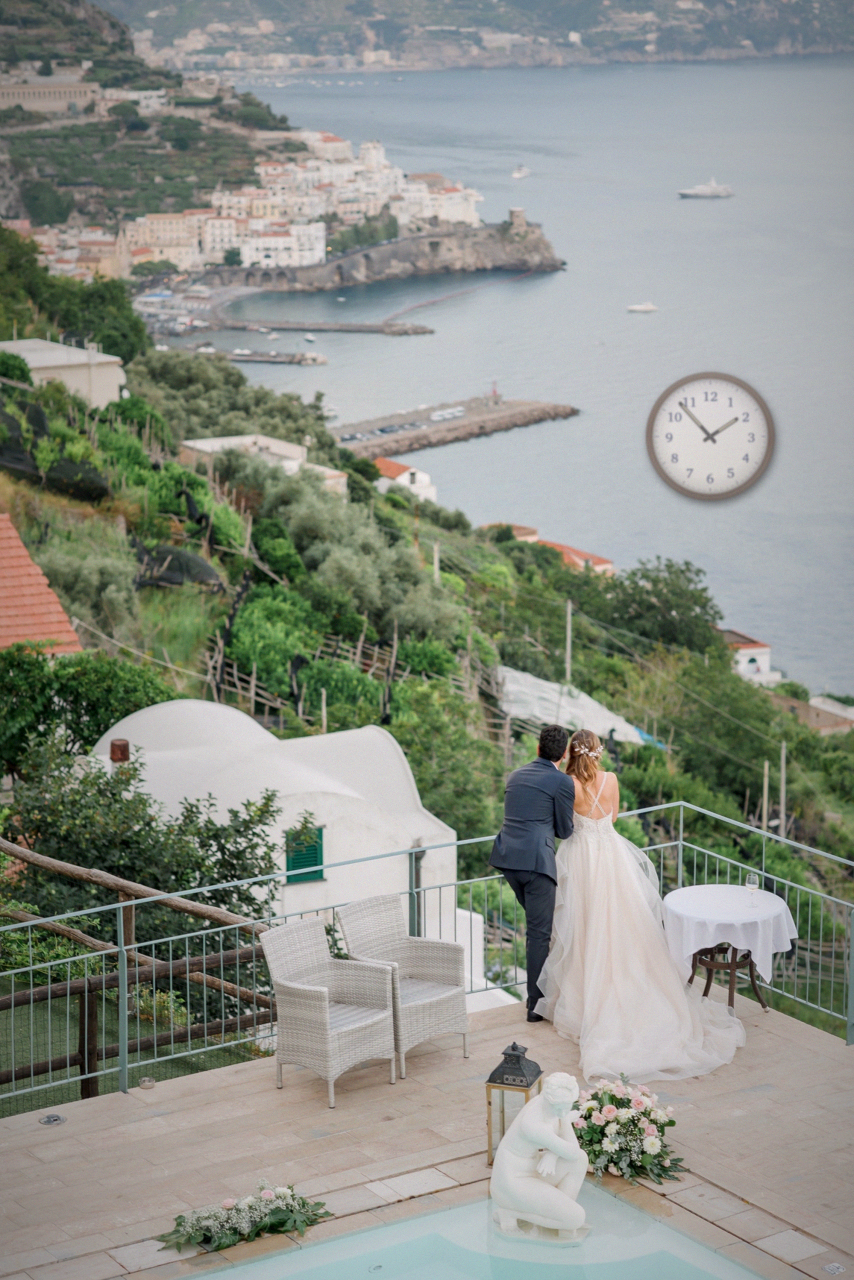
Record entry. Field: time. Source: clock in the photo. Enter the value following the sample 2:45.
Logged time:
1:53
